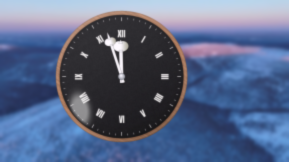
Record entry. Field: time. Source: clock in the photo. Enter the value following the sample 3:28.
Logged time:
11:57
